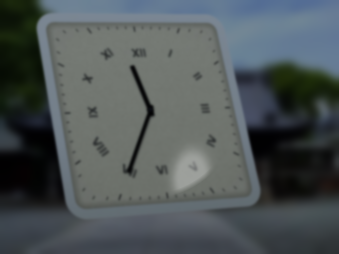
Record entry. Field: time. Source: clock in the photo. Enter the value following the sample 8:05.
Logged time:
11:35
